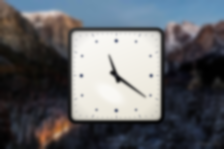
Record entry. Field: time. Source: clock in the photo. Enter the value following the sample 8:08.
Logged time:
11:21
